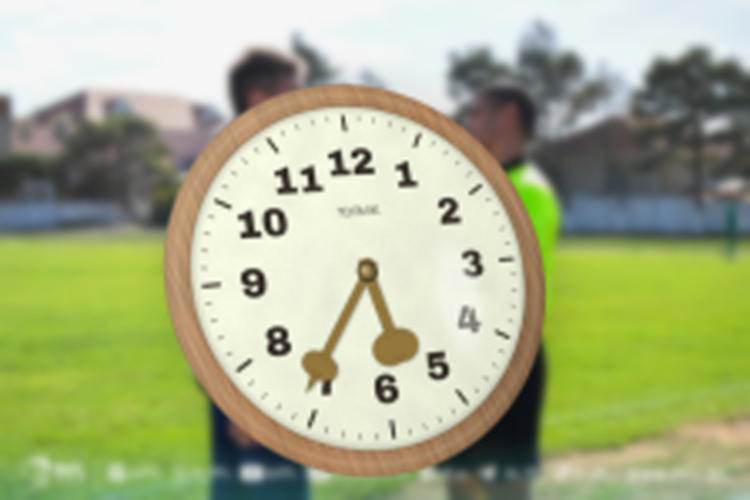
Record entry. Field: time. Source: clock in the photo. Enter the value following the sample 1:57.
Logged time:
5:36
